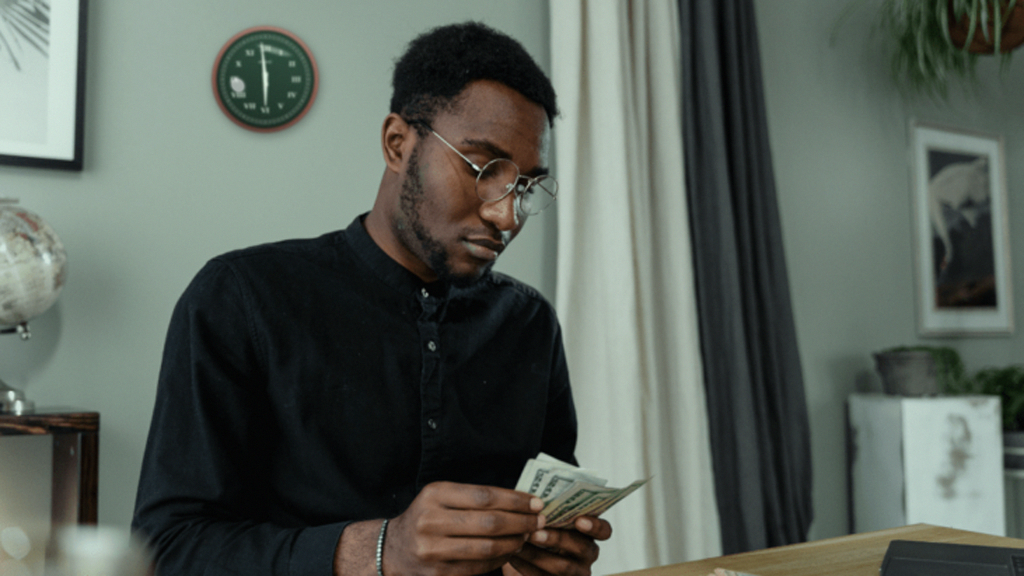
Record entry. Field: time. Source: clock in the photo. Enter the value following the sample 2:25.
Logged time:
5:59
